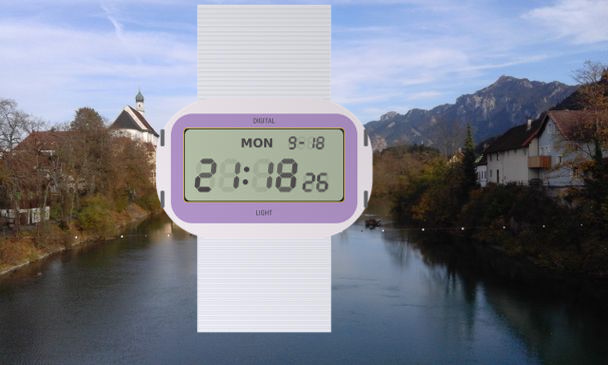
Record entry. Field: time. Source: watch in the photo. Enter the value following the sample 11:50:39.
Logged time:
21:18:26
